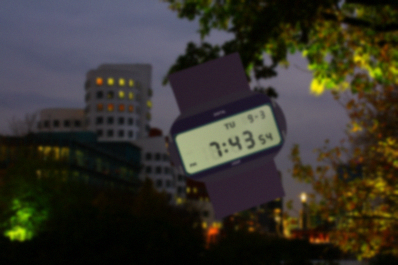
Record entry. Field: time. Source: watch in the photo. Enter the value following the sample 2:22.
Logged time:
7:43
